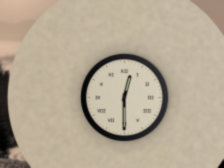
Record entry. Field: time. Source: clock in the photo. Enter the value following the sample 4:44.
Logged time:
12:30
